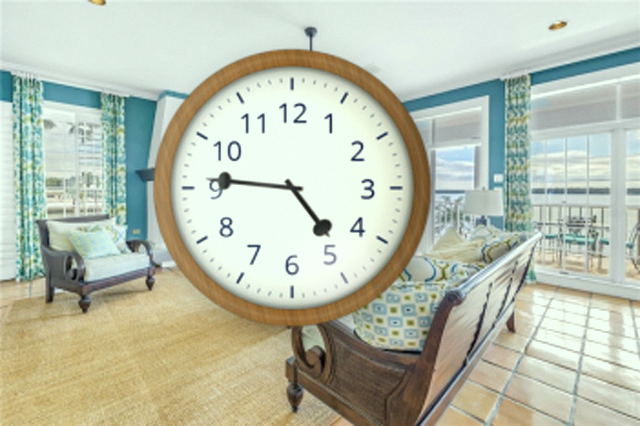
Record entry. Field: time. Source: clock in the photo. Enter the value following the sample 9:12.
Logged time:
4:46
